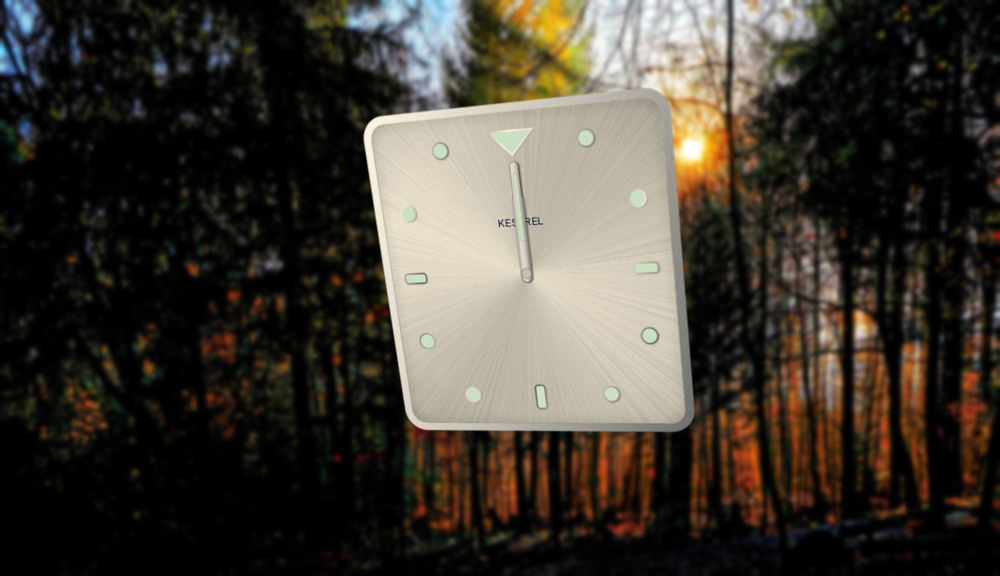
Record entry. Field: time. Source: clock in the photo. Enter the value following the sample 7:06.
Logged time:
12:00
